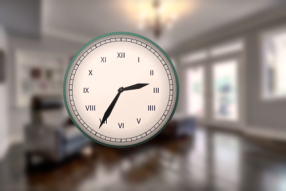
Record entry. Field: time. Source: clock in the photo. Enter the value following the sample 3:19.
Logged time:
2:35
